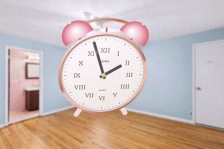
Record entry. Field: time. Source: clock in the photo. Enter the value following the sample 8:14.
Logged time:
1:57
